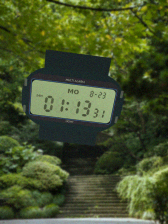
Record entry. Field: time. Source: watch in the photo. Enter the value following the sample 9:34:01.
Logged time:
1:13:31
